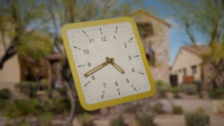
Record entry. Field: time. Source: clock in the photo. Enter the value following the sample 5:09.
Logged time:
4:42
